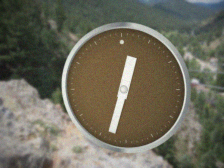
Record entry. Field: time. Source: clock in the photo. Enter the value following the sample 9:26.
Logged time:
12:33
